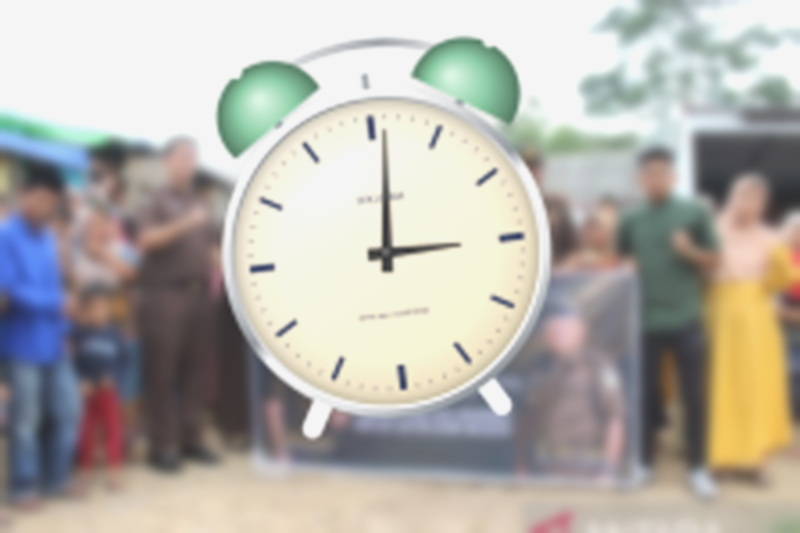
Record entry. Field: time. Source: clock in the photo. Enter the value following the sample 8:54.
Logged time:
3:01
